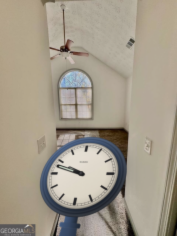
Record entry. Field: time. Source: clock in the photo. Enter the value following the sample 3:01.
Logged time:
9:48
